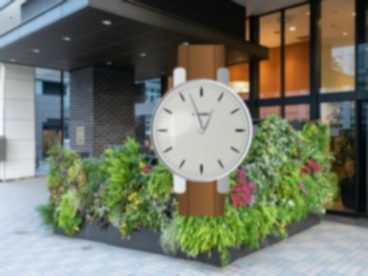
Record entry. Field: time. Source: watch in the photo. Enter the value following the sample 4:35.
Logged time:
12:57
